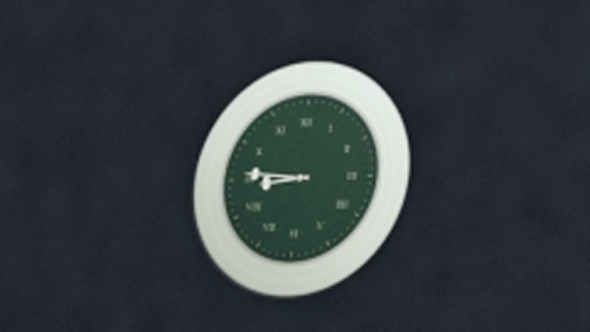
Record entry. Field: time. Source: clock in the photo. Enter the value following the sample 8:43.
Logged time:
8:46
